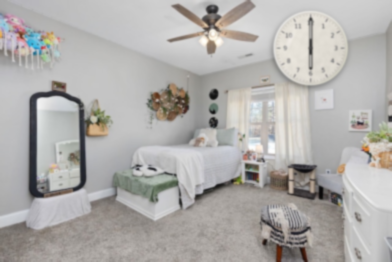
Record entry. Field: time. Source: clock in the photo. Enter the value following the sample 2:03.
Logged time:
6:00
